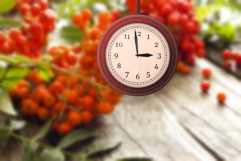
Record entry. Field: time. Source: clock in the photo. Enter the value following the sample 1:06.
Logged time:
2:59
